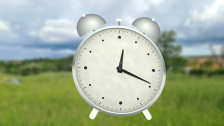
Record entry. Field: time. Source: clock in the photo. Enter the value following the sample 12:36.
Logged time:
12:19
